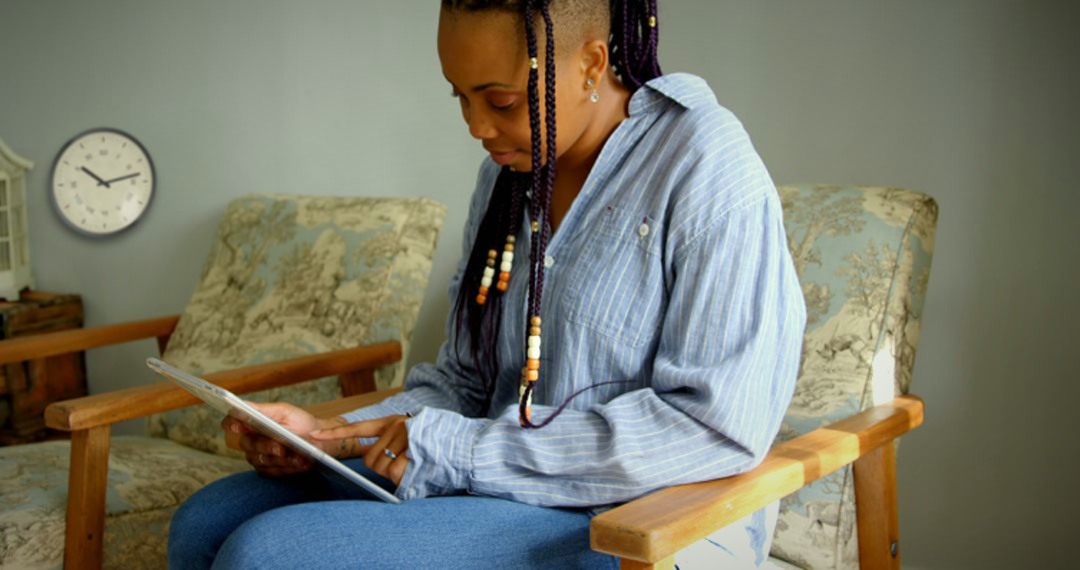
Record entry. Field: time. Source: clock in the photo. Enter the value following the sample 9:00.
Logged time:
10:13
